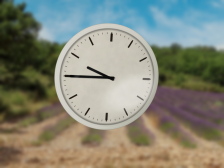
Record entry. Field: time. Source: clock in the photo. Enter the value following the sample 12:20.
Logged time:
9:45
